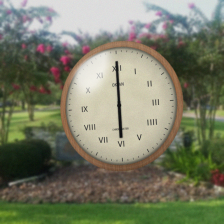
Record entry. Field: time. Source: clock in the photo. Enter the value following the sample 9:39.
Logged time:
6:00
